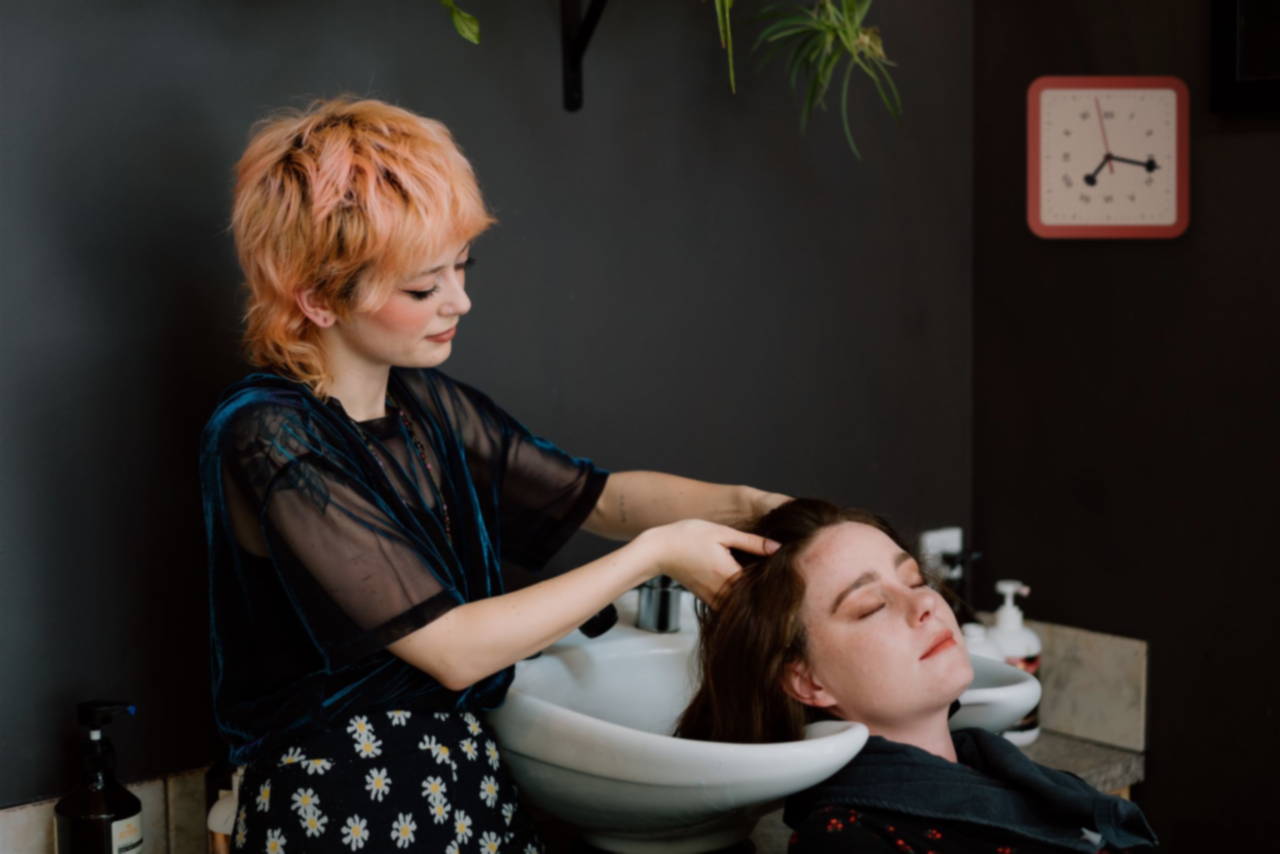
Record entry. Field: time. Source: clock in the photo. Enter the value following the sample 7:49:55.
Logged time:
7:16:58
